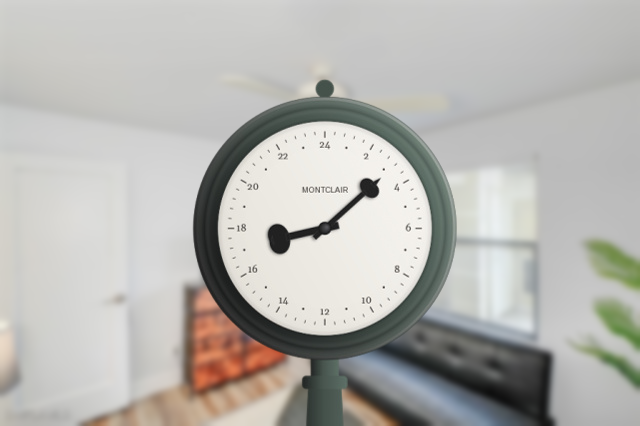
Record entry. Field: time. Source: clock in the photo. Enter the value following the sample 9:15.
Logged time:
17:08
